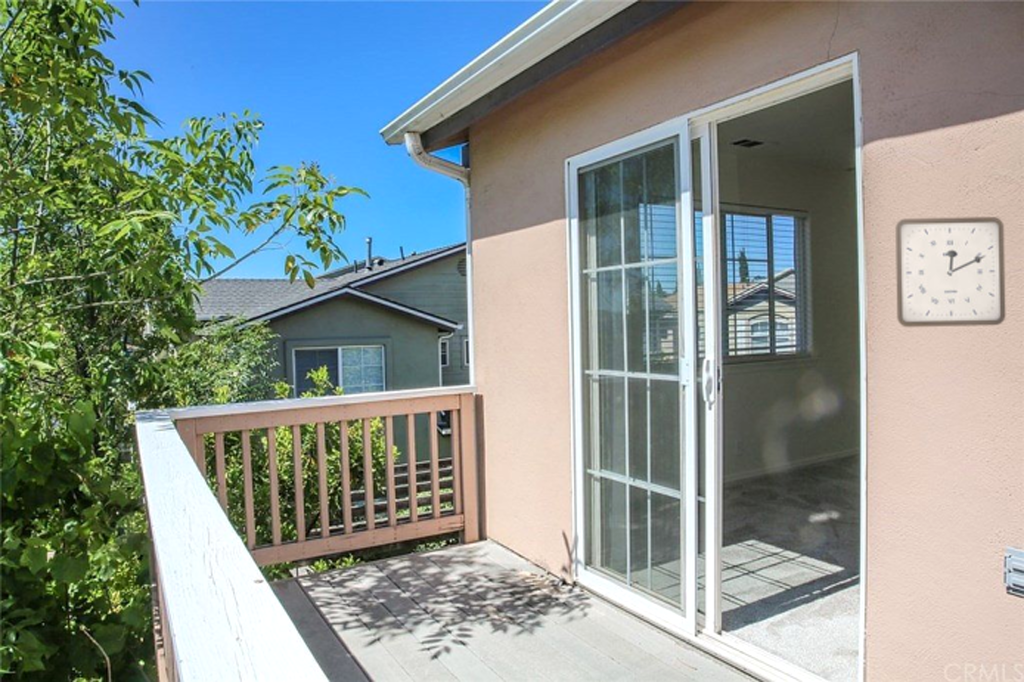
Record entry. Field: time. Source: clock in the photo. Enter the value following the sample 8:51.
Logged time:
12:11
